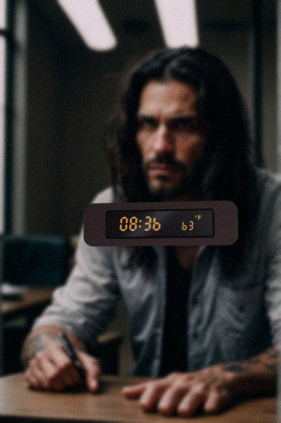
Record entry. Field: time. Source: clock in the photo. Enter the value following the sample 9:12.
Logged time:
8:36
